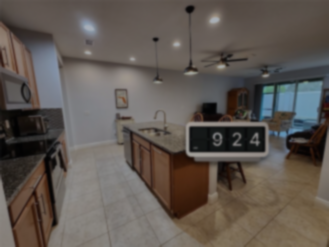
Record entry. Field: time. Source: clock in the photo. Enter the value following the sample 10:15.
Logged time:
9:24
